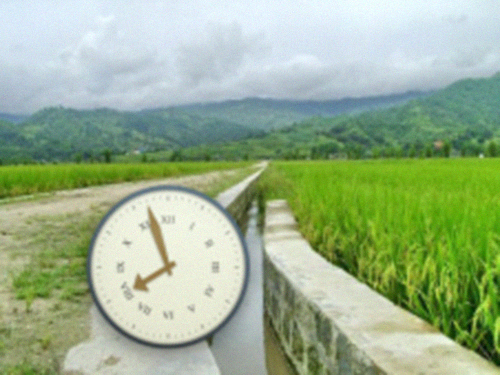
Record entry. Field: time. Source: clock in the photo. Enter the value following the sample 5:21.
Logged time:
7:57
